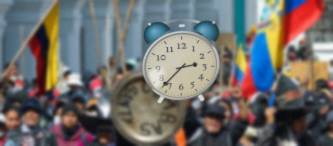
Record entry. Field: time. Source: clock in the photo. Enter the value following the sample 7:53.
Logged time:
2:37
